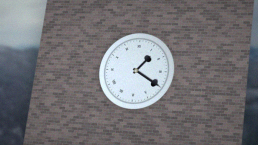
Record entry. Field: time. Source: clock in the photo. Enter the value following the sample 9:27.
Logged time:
1:20
